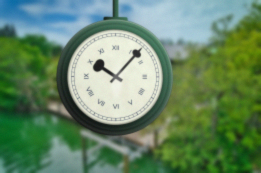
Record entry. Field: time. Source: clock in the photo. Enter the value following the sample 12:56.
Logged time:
10:07
